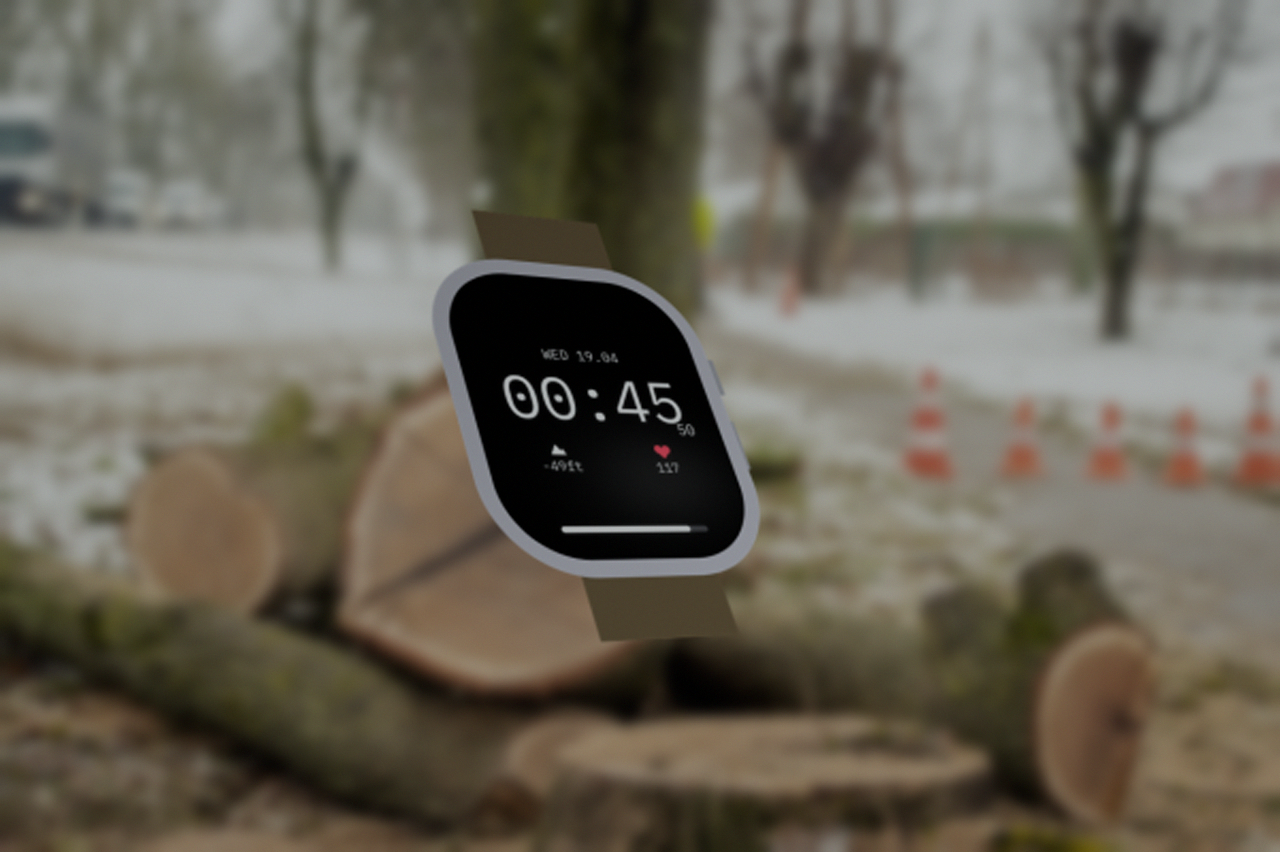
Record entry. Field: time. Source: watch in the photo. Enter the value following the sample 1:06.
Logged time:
0:45
